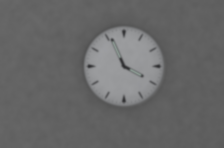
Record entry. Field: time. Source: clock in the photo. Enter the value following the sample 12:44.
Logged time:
3:56
